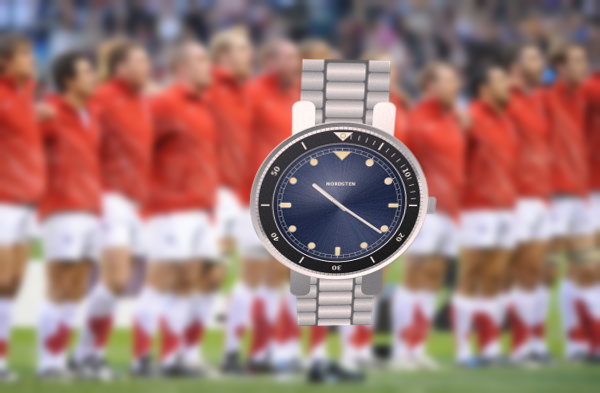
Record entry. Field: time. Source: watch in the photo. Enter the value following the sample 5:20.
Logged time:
10:21
